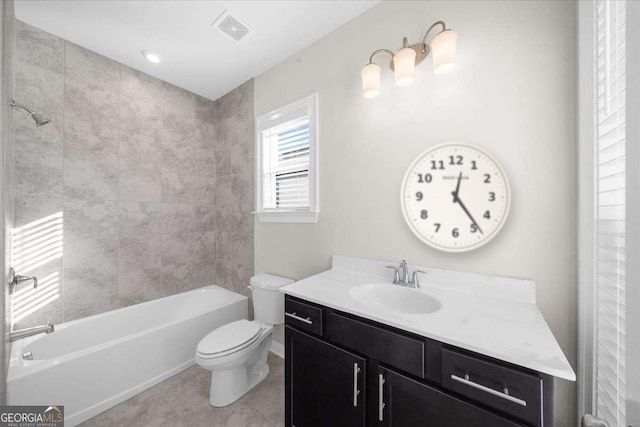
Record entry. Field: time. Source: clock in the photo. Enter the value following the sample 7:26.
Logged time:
12:24
